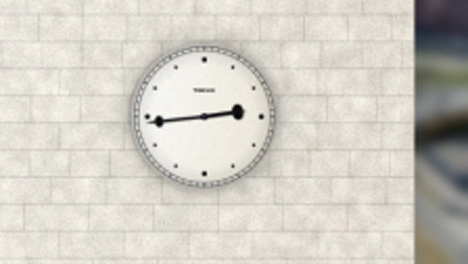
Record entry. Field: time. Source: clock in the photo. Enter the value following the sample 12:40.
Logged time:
2:44
